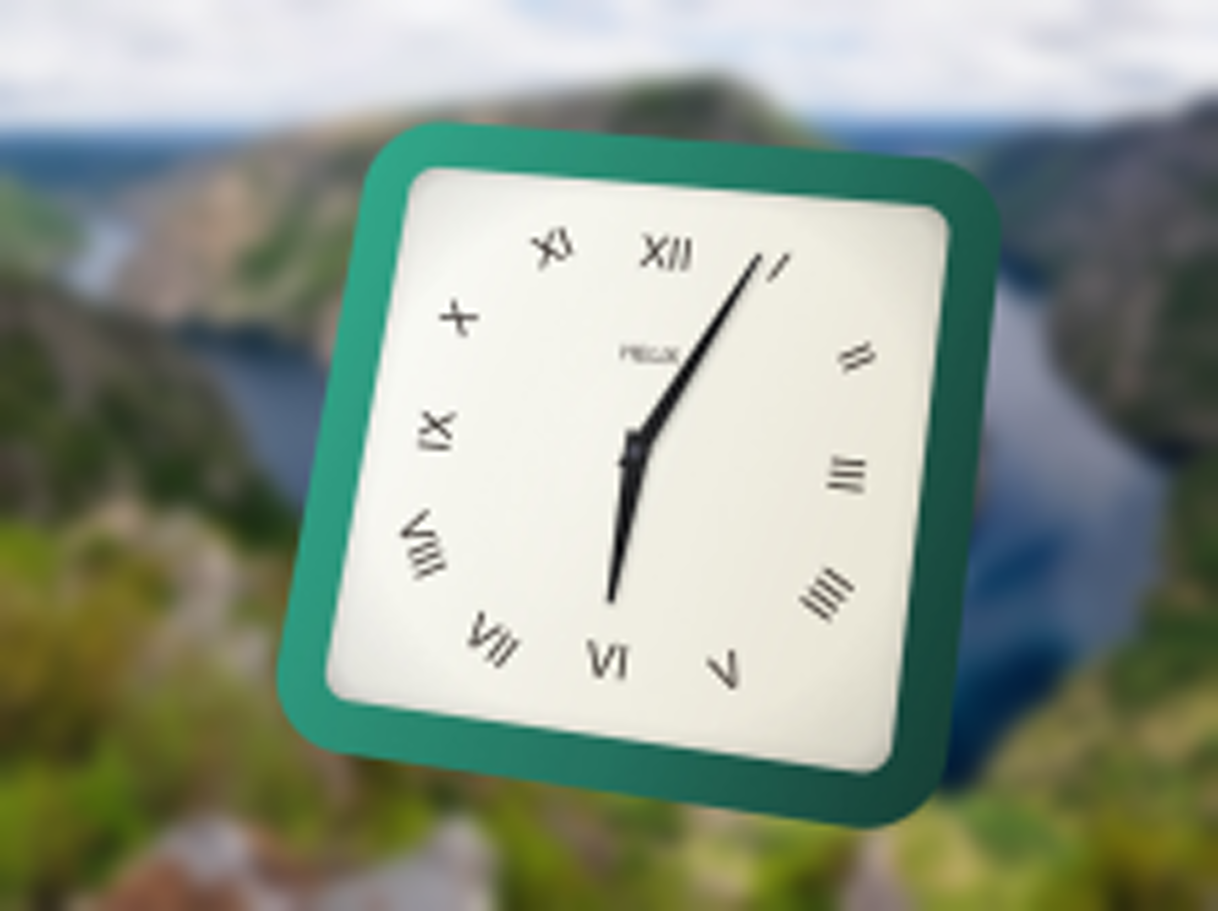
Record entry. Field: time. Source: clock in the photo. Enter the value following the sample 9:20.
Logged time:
6:04
